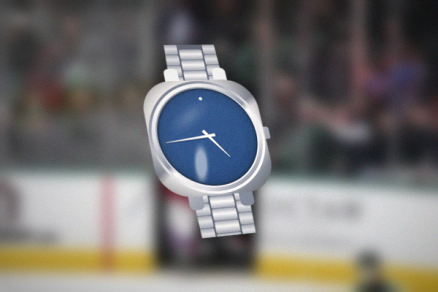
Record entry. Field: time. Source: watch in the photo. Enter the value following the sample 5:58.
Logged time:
4:44
